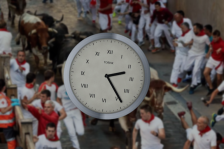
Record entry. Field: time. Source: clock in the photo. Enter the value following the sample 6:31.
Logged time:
2:24
